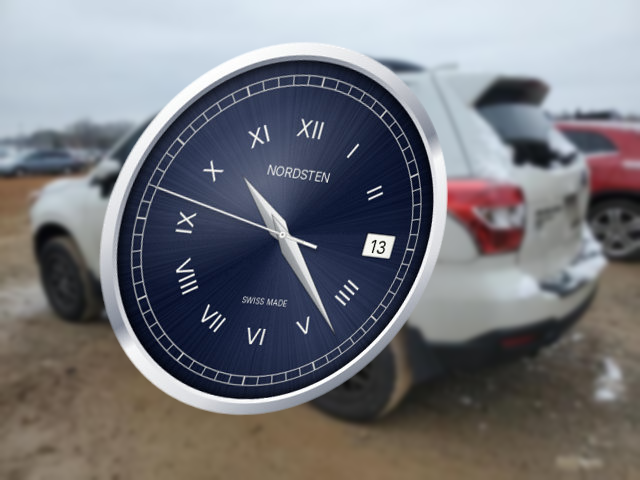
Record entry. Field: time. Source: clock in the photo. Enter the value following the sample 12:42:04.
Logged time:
10:22:47
